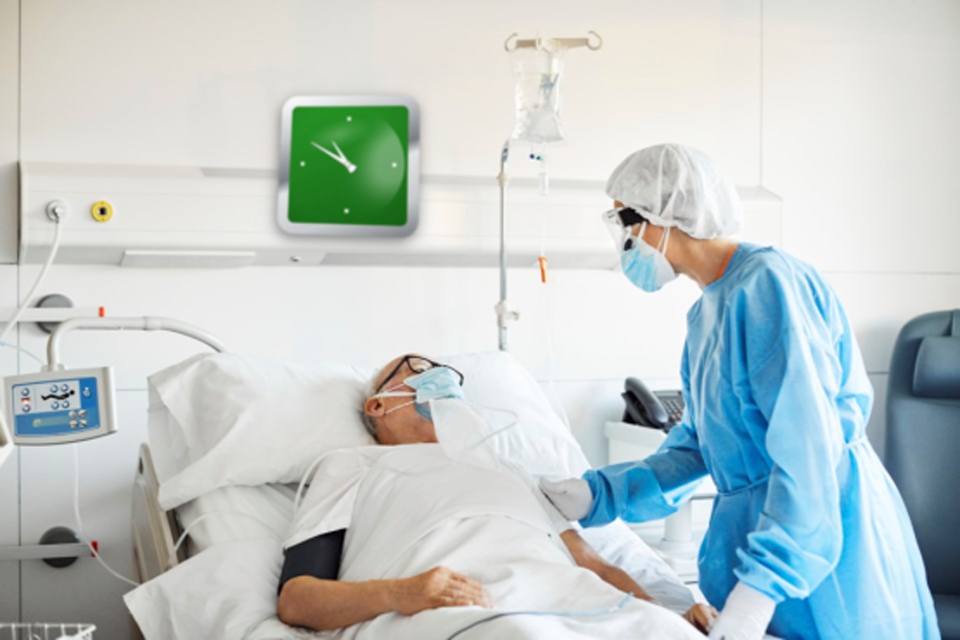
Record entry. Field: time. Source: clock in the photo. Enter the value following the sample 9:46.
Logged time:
10:50
